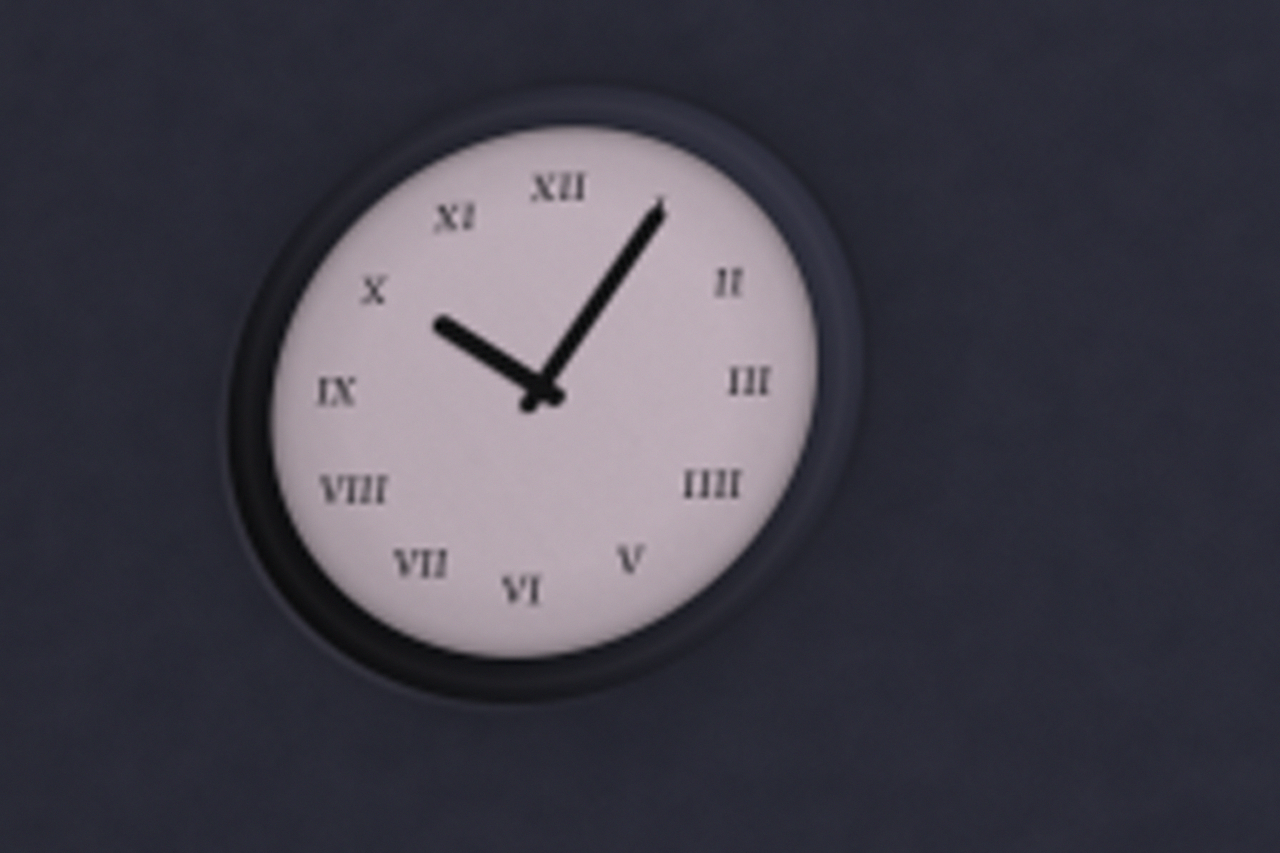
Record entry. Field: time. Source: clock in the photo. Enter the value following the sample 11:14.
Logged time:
10:05
